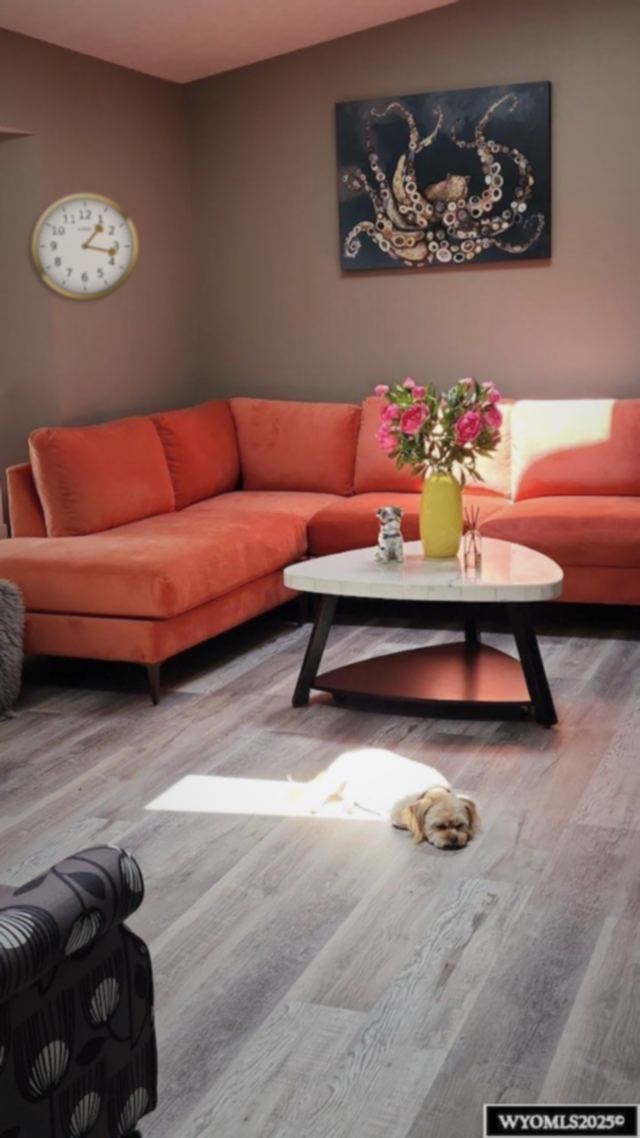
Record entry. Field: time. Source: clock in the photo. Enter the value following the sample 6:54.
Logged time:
1:17
